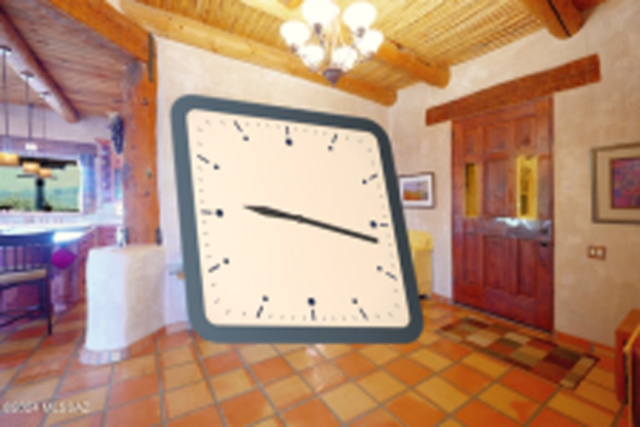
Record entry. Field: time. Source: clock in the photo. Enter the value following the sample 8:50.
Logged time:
9:17
